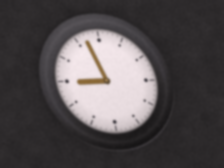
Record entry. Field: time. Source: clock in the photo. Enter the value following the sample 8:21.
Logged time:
8:57
